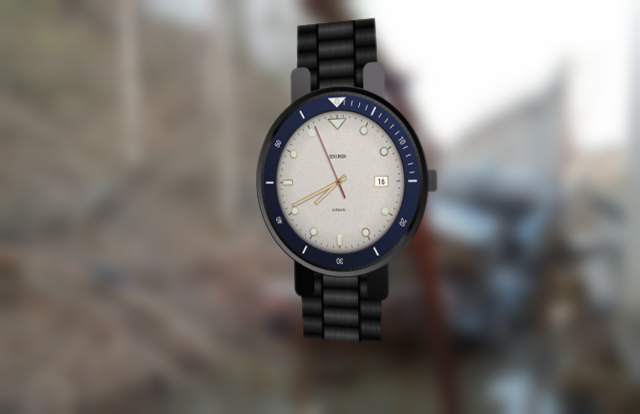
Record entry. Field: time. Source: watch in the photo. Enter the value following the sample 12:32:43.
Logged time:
7:40:56
